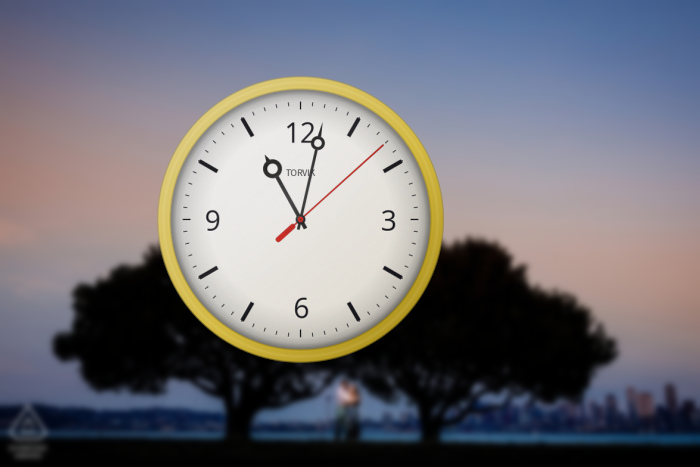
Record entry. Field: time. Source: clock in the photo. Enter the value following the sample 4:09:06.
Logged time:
11:02:08
